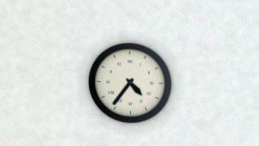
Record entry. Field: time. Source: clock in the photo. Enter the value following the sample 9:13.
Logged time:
4:36
